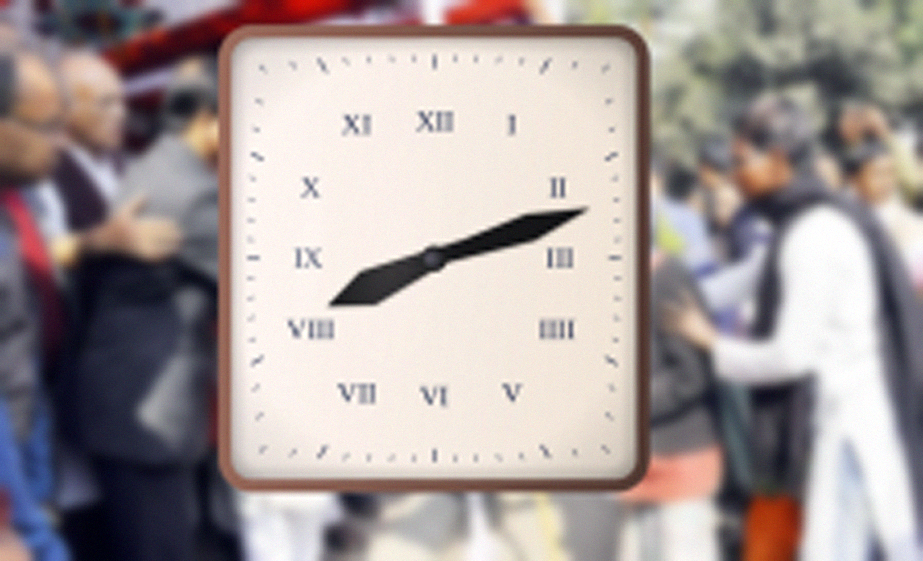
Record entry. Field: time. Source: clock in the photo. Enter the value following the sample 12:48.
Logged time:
8:12
